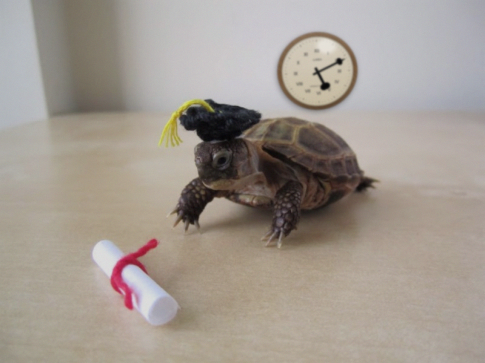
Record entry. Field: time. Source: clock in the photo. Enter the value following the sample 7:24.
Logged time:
5:11
